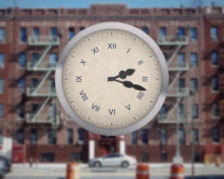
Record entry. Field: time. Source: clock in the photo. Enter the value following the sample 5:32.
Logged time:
2:18
